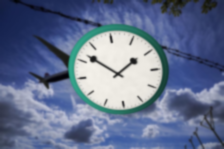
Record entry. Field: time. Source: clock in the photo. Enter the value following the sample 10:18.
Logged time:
1:52
